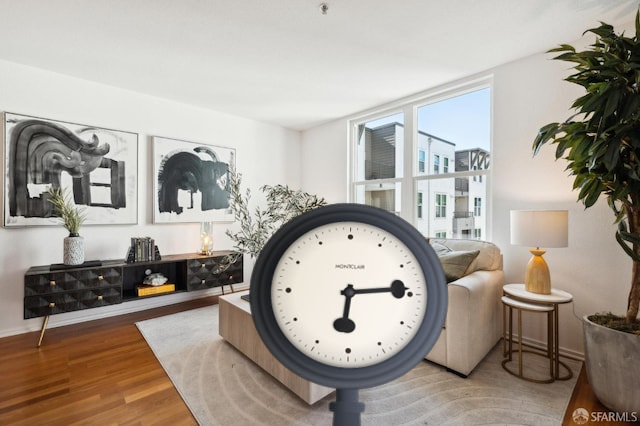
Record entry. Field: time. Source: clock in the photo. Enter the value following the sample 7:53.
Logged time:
6:14
